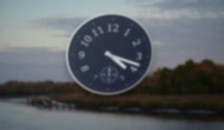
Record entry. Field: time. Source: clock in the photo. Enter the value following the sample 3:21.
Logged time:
4:18
